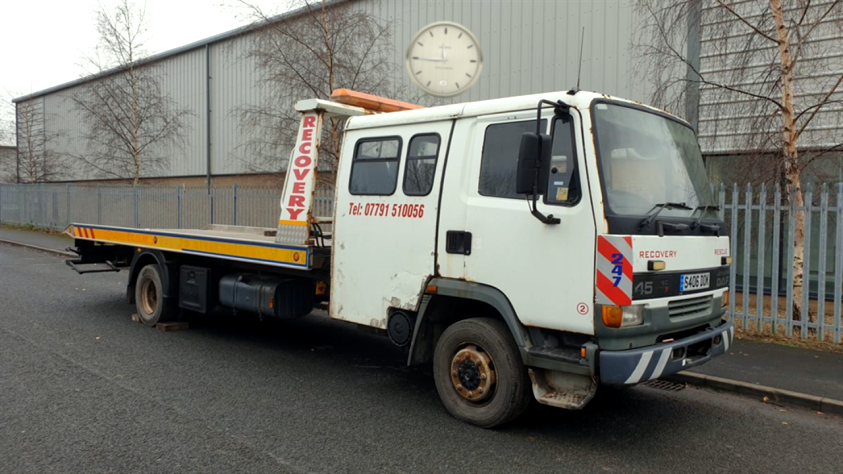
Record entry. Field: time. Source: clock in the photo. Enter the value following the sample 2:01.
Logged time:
11:45
